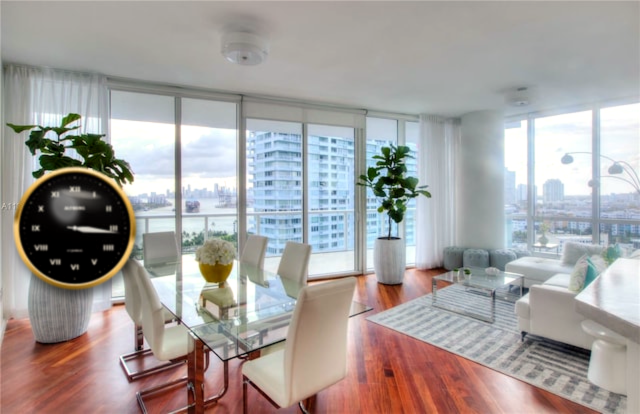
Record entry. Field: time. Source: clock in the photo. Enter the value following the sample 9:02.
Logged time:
3:16
